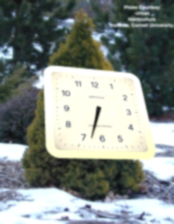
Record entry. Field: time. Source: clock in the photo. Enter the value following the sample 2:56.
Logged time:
6:33
